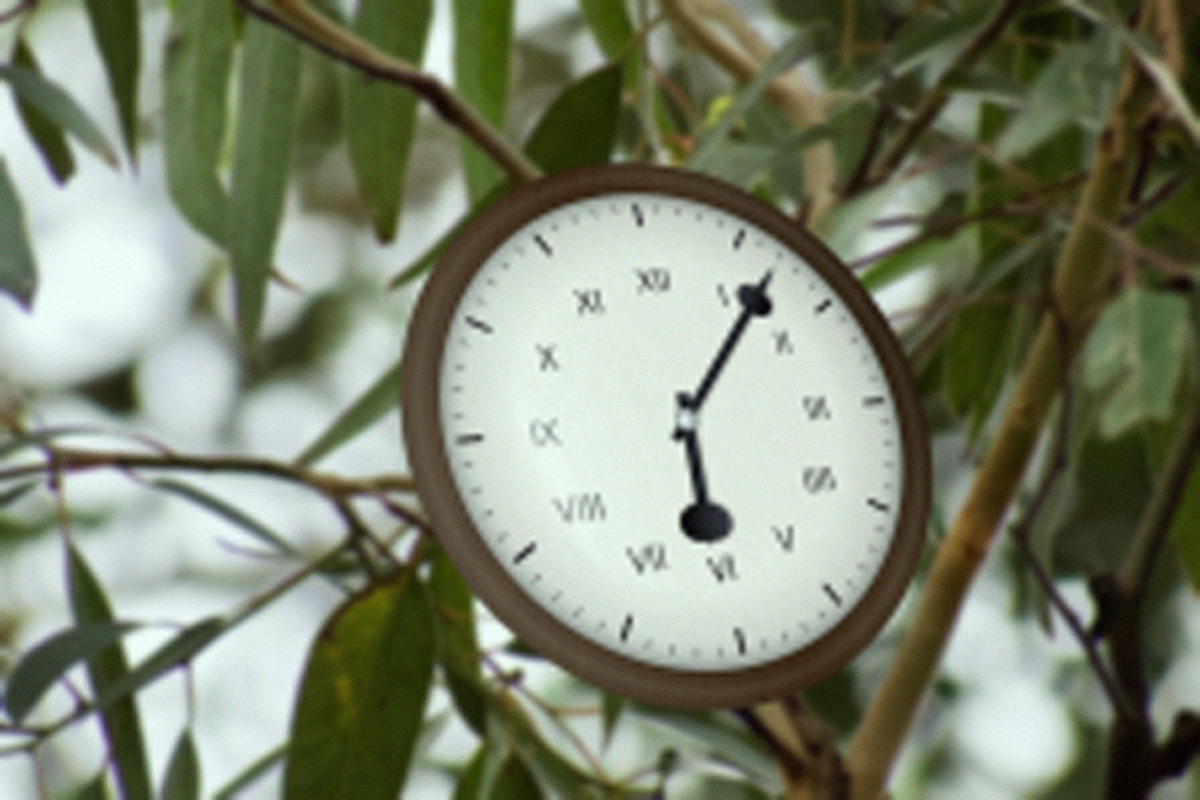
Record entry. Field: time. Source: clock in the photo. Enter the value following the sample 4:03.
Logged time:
6:07
